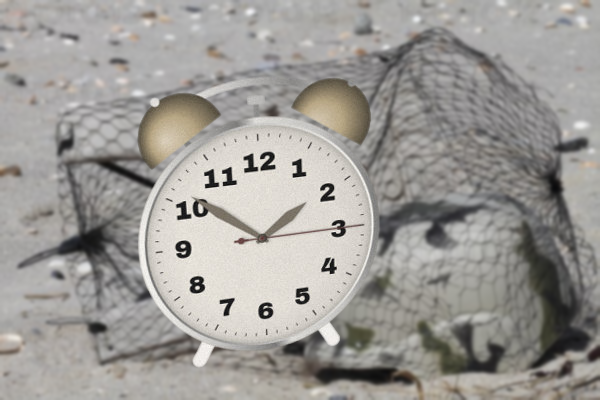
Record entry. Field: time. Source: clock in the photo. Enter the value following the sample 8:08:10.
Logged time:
1:51:15
